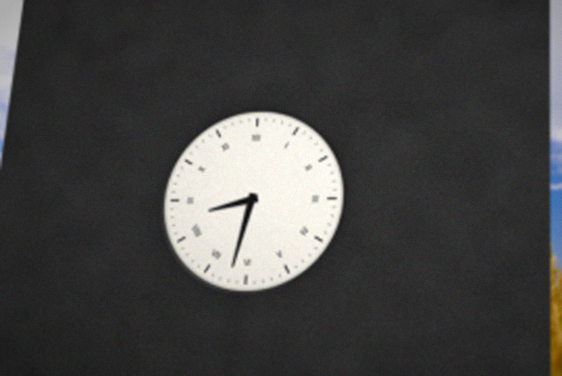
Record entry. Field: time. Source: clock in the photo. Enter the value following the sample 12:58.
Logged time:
8:32
